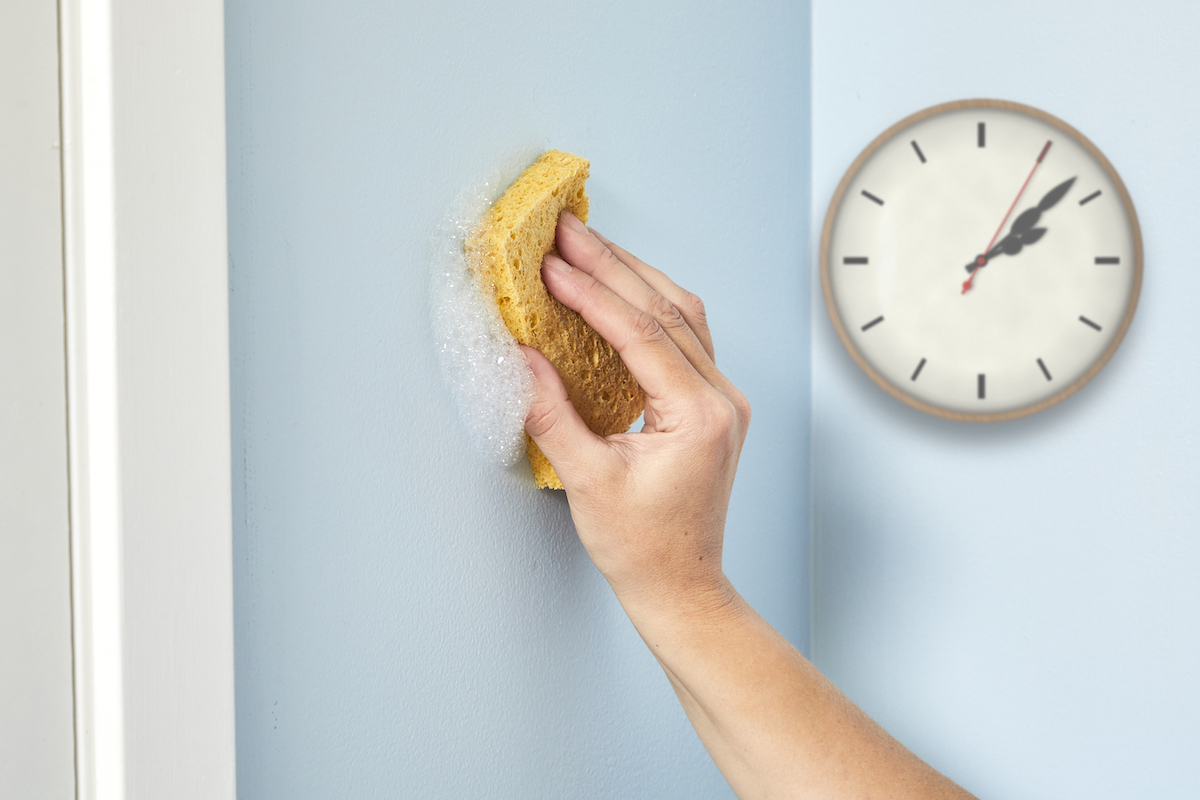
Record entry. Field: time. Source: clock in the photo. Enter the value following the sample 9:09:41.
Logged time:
2:08:05
